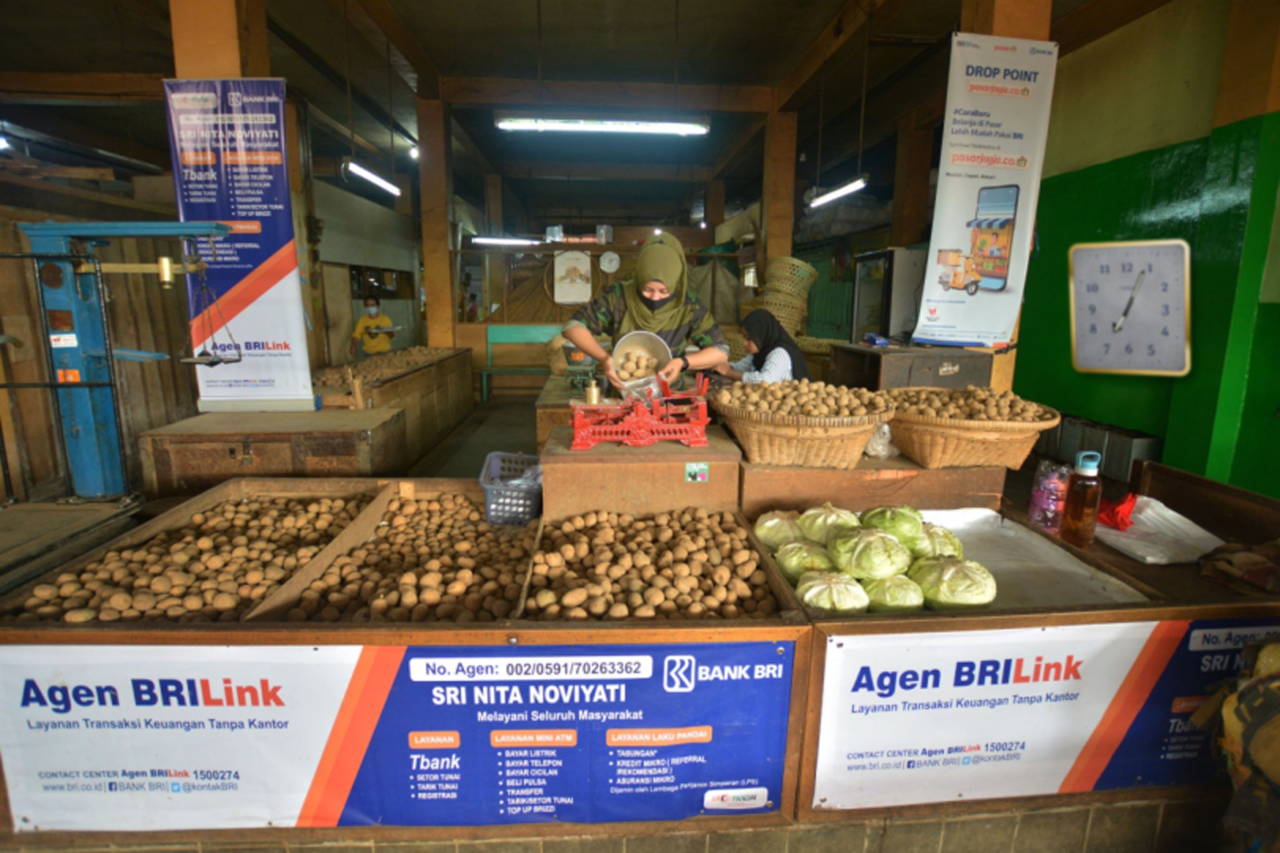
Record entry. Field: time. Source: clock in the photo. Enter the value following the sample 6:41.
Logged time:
7:04
